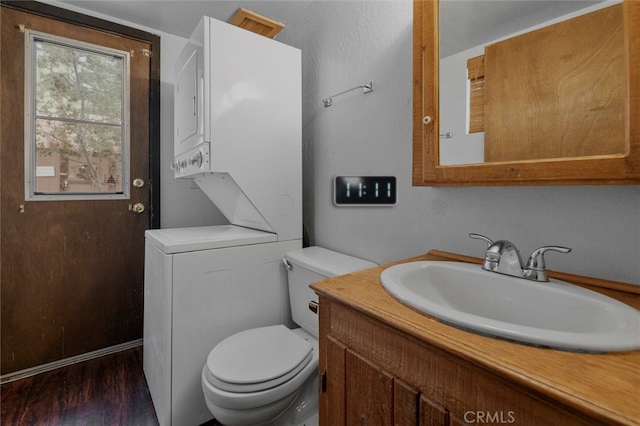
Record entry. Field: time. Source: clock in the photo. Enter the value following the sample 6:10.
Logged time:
11:11
